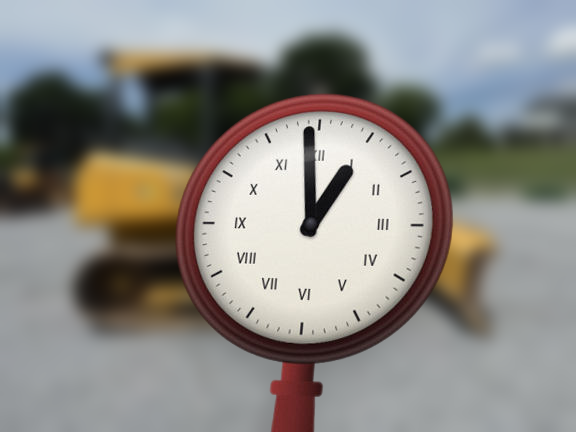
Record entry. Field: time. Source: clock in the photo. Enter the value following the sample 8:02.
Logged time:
12:59
